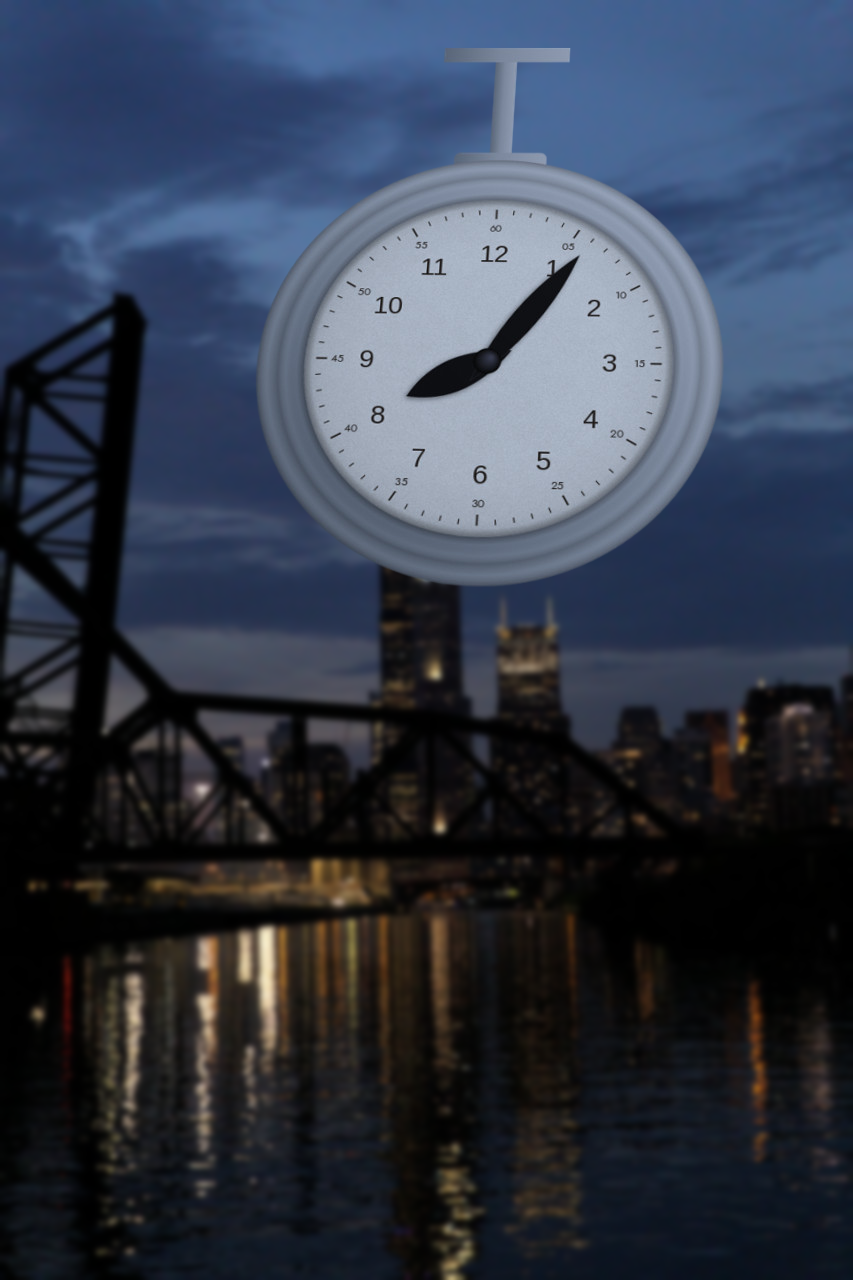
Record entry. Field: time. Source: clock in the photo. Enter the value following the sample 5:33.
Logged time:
8:06
